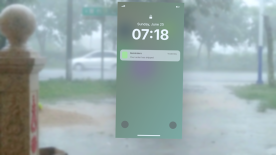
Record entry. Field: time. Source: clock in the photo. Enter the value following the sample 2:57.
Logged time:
7:18
